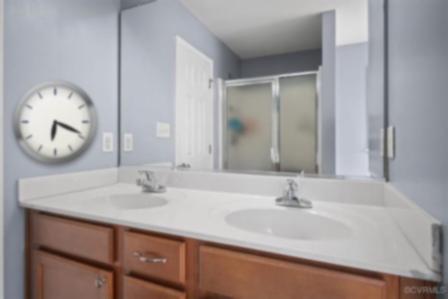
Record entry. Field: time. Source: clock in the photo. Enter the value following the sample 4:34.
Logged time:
6:19
